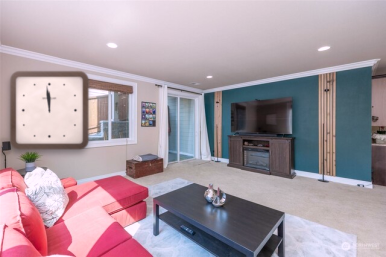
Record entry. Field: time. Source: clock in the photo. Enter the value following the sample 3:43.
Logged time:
11:59
